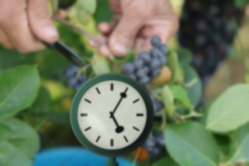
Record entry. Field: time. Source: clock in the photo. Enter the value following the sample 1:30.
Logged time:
5:05
